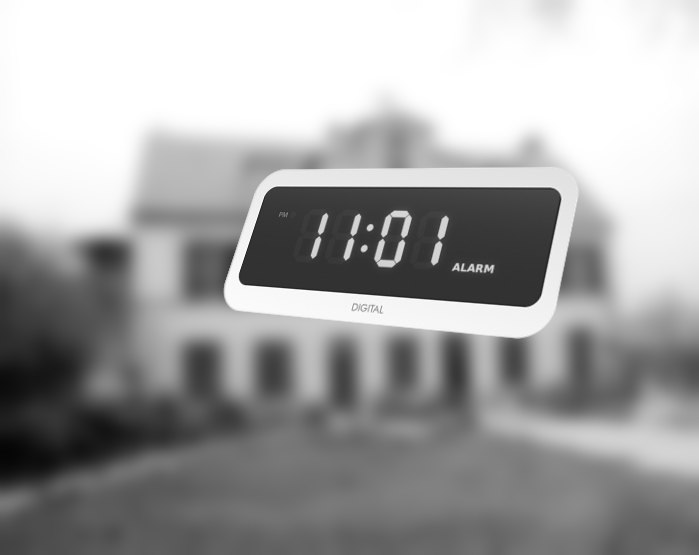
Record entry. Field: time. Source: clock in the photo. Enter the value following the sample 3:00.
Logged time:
11:01
